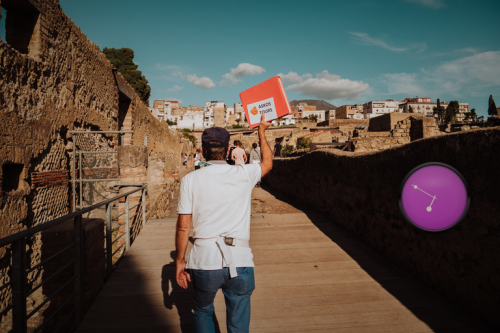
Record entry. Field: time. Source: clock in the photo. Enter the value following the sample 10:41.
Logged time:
6:50
